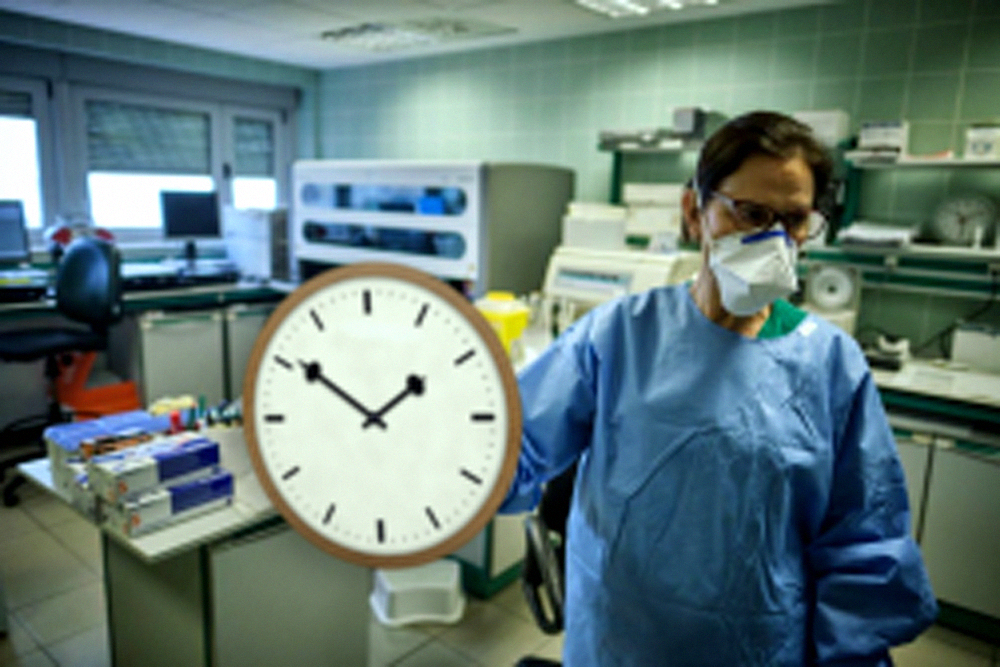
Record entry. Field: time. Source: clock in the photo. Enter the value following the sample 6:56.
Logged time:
1:51
